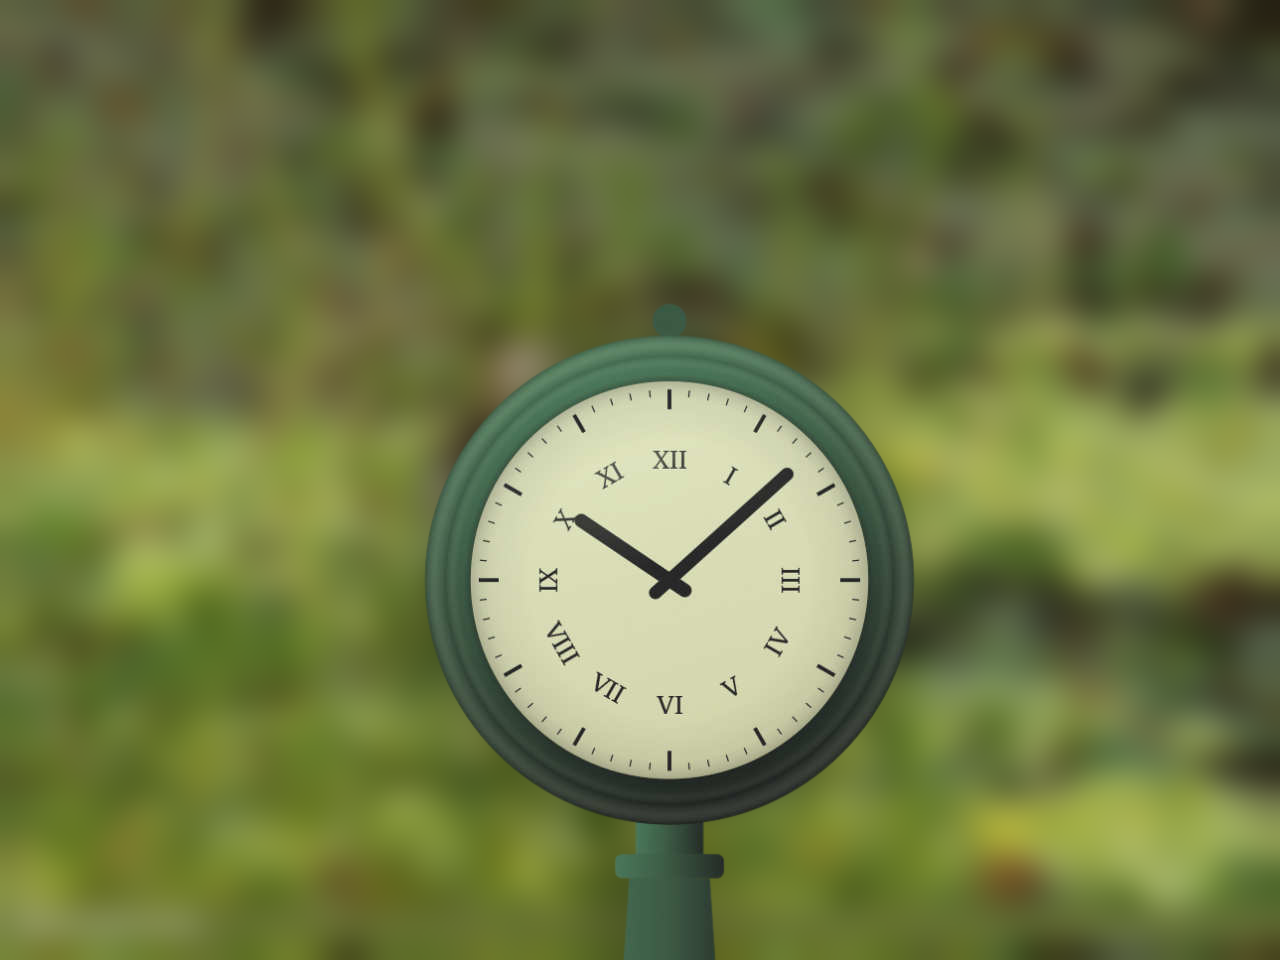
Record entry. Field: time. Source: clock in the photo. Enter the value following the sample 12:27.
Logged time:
10:08
